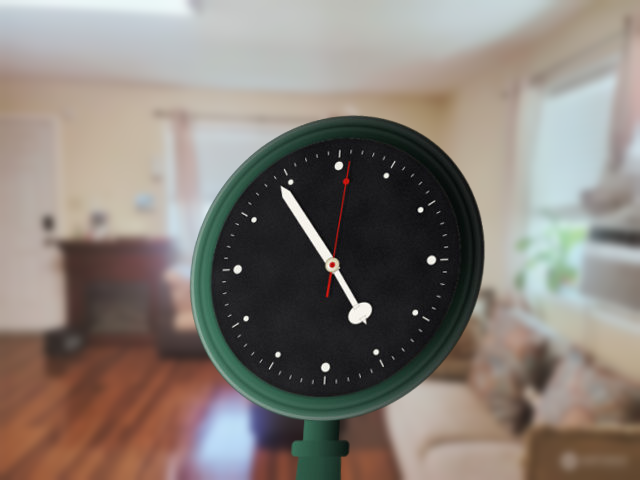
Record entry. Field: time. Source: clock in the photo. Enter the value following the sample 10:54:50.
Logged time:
4:54:01
